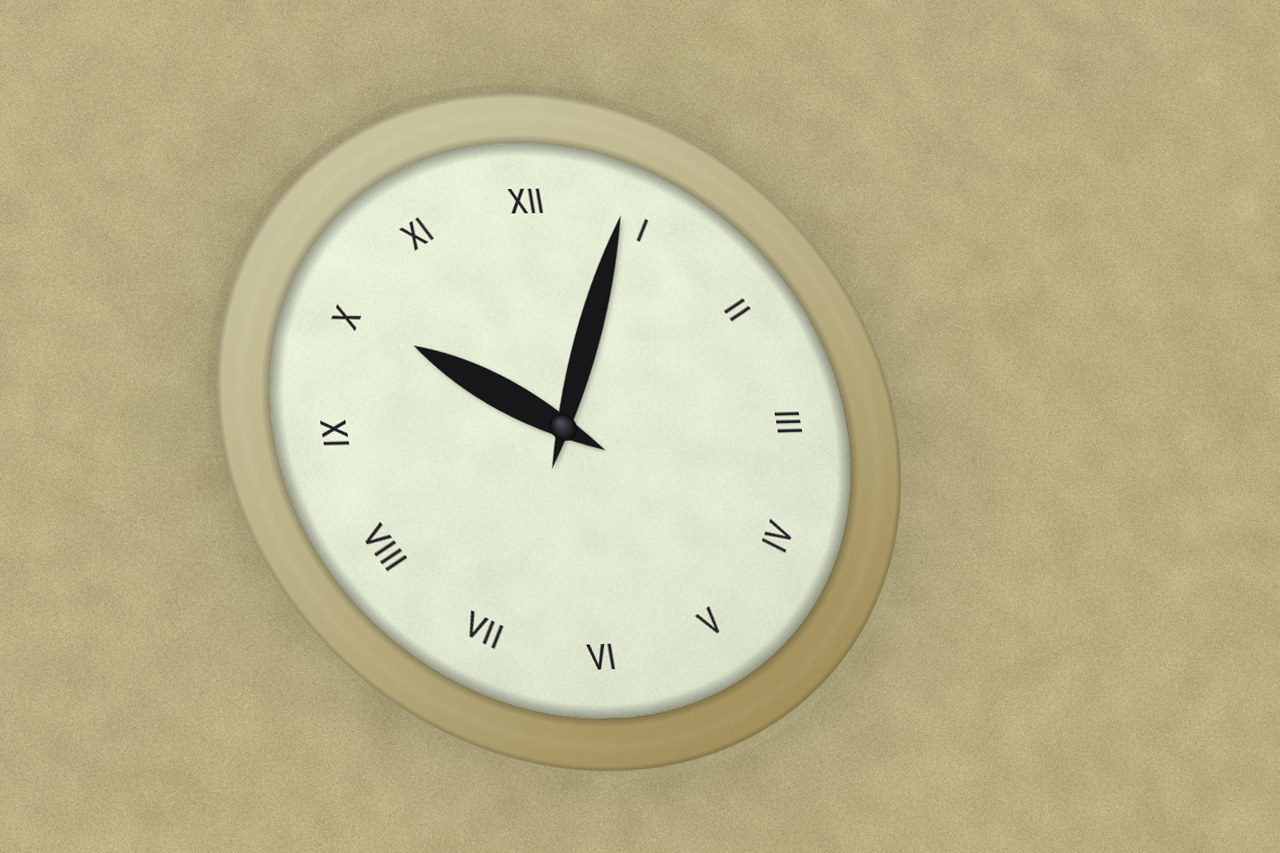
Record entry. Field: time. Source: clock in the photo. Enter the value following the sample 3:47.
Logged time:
10:04
